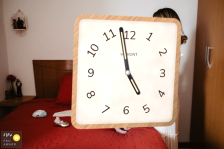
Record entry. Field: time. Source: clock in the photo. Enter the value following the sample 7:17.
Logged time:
4:58
